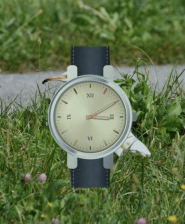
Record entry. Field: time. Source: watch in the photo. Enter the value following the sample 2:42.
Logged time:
3:10
